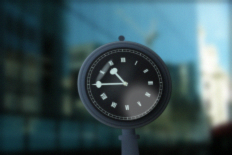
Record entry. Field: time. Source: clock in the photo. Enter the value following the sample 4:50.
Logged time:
10:45
